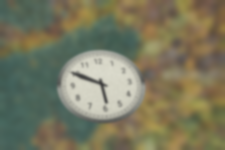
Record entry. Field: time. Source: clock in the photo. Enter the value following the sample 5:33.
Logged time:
5:50
